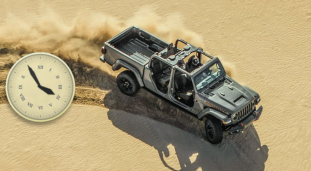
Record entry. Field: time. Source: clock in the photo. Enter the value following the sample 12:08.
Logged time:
3:55
